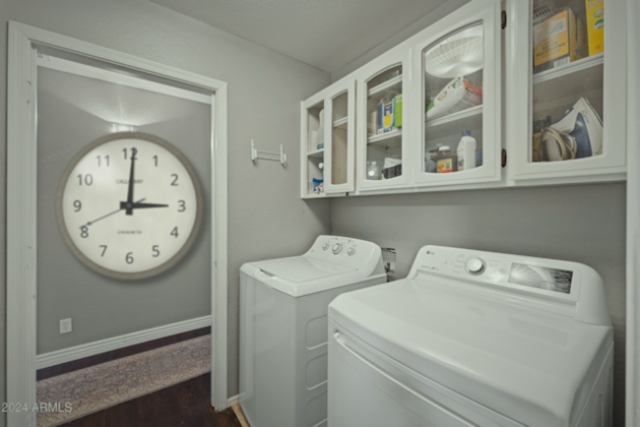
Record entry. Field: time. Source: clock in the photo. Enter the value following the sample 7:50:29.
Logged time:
3:00:41
